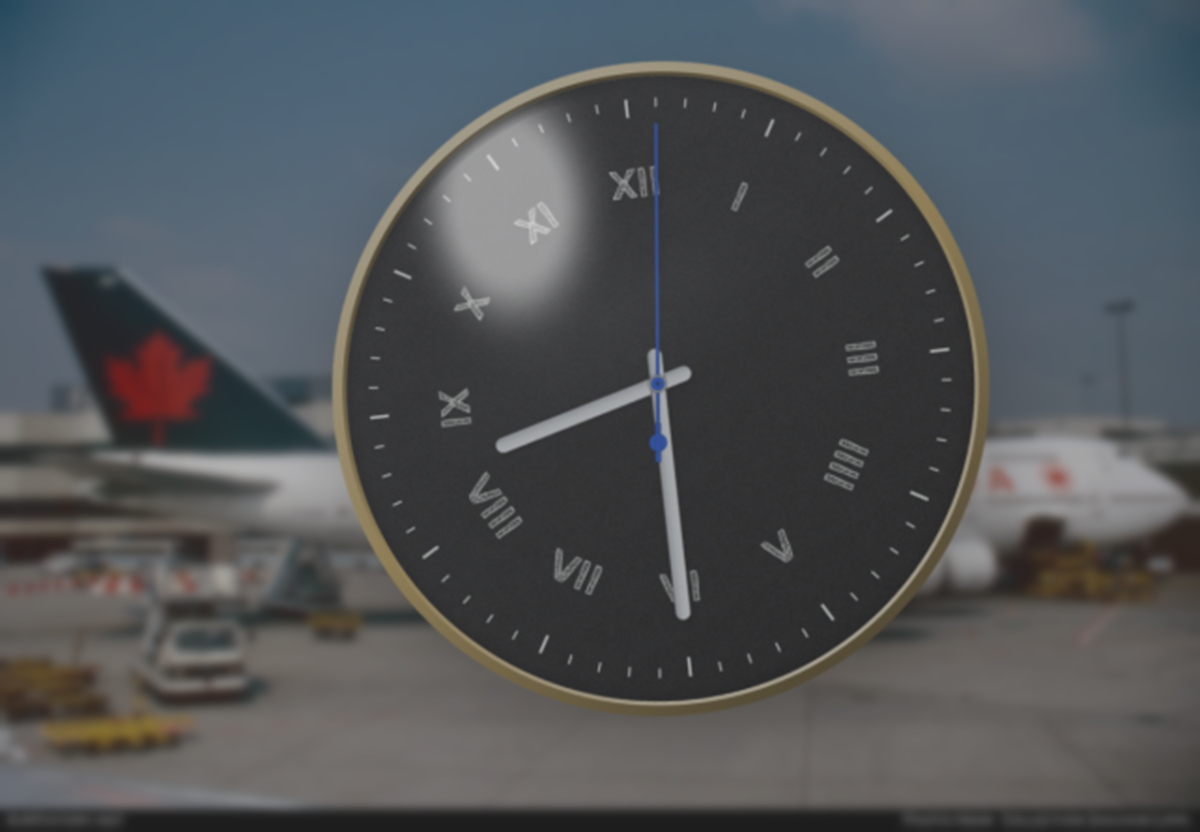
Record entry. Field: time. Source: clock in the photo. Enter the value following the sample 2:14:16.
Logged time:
8:30:01
